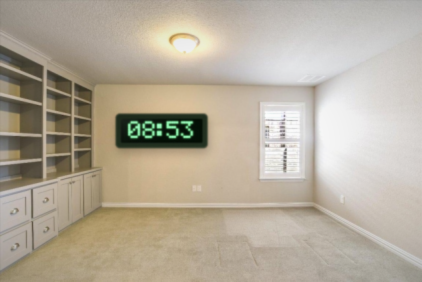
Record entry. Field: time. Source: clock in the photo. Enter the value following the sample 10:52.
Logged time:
8:53
